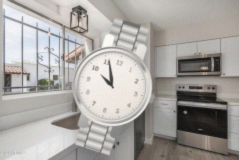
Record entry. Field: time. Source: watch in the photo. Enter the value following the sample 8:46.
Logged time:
9:56
